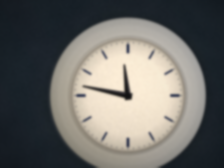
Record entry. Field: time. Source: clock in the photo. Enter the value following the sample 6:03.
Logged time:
11:47
